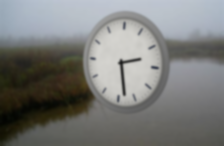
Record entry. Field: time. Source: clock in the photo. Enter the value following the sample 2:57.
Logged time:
2:28
